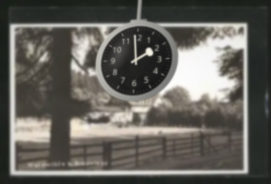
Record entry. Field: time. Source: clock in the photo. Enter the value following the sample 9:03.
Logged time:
1:59
